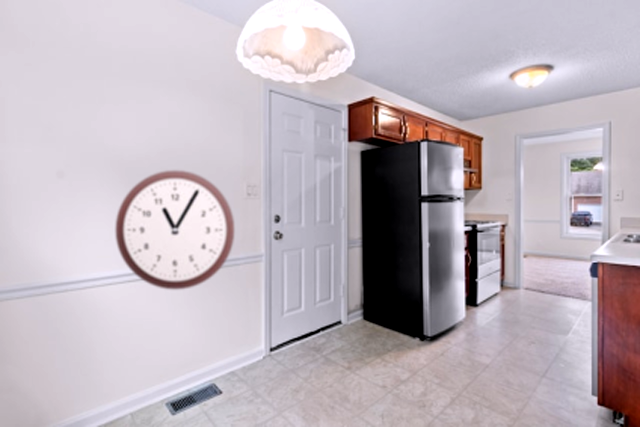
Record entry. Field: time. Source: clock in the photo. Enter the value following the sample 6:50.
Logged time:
11:05
